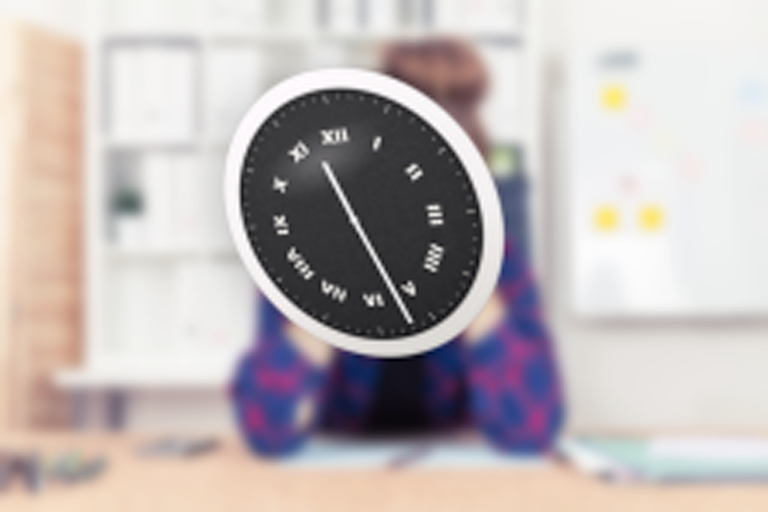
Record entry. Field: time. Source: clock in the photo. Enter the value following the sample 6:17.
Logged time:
11:27
